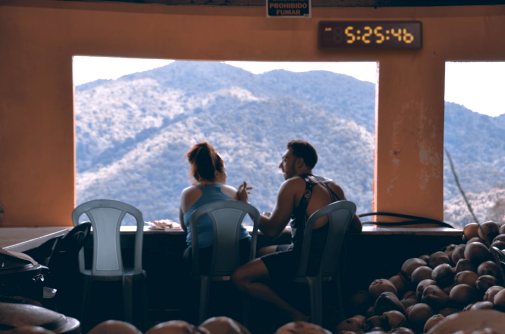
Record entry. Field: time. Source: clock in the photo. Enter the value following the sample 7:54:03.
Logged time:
5:25:46
